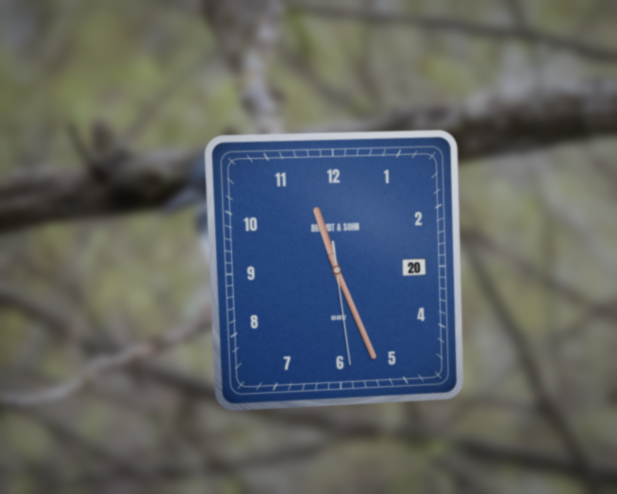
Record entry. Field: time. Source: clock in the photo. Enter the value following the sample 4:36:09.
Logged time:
11:26:29
